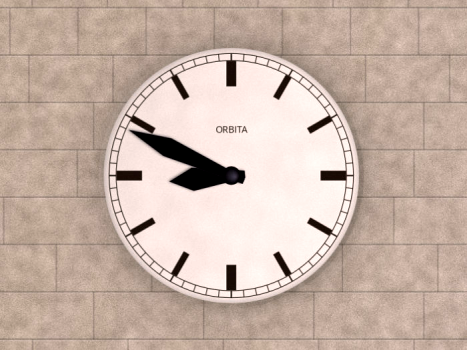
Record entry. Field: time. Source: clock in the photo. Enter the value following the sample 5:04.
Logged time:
8:49
